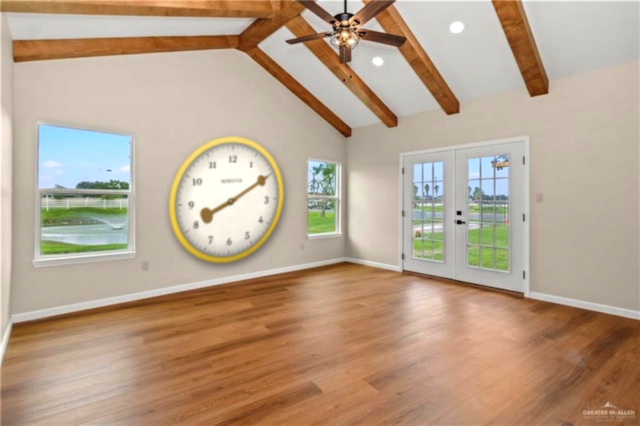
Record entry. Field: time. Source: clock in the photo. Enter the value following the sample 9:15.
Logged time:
8:10
